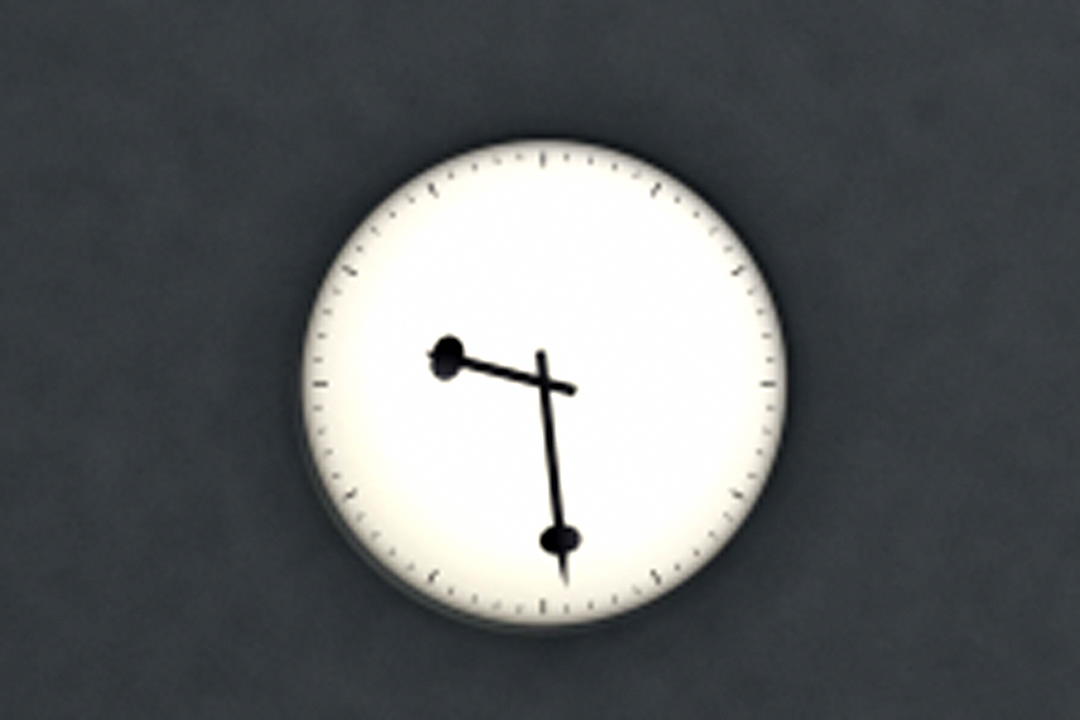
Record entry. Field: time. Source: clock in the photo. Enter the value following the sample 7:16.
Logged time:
9:29
